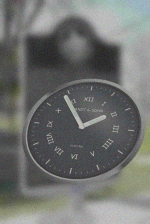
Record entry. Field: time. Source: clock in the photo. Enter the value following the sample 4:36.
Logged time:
1:54
